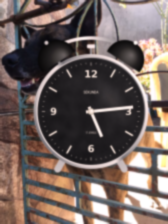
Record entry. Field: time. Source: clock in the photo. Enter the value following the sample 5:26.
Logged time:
5:14
